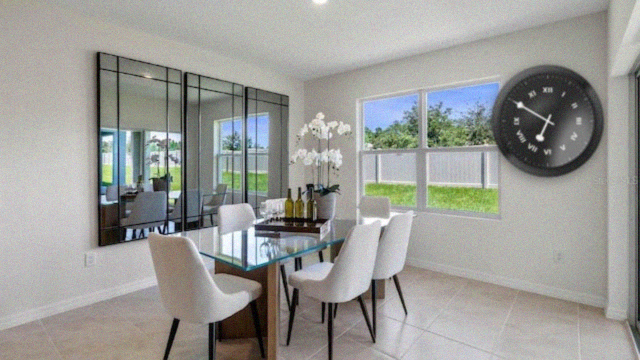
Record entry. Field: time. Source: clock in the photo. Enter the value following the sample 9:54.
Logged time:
6:50
